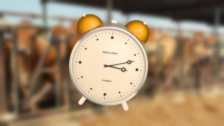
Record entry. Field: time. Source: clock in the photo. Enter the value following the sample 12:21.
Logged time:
3:12
